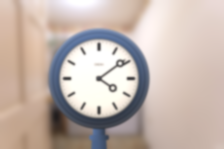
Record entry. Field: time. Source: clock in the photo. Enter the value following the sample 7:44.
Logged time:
4:09
